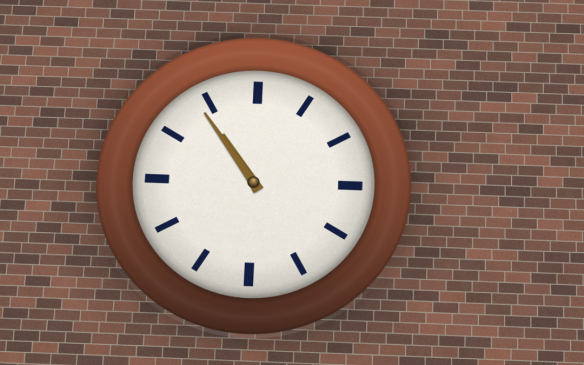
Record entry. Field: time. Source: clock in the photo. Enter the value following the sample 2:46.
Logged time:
10:54
